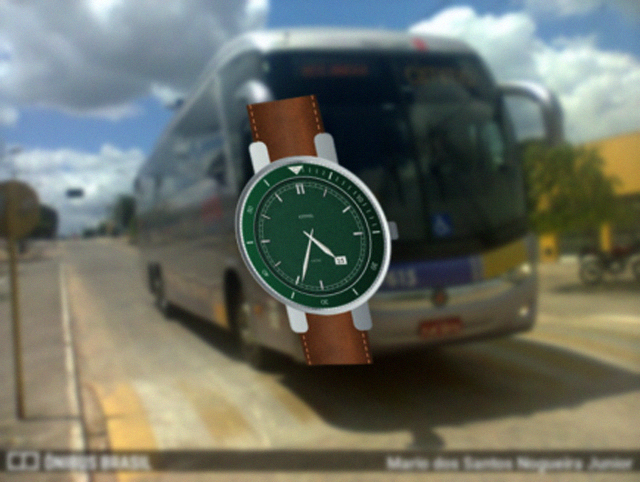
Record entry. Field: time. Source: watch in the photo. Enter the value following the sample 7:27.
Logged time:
4:34
